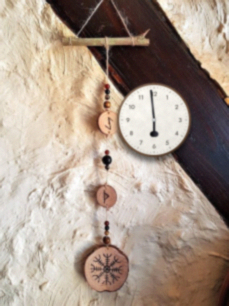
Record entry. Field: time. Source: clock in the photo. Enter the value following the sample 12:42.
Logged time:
5:59
